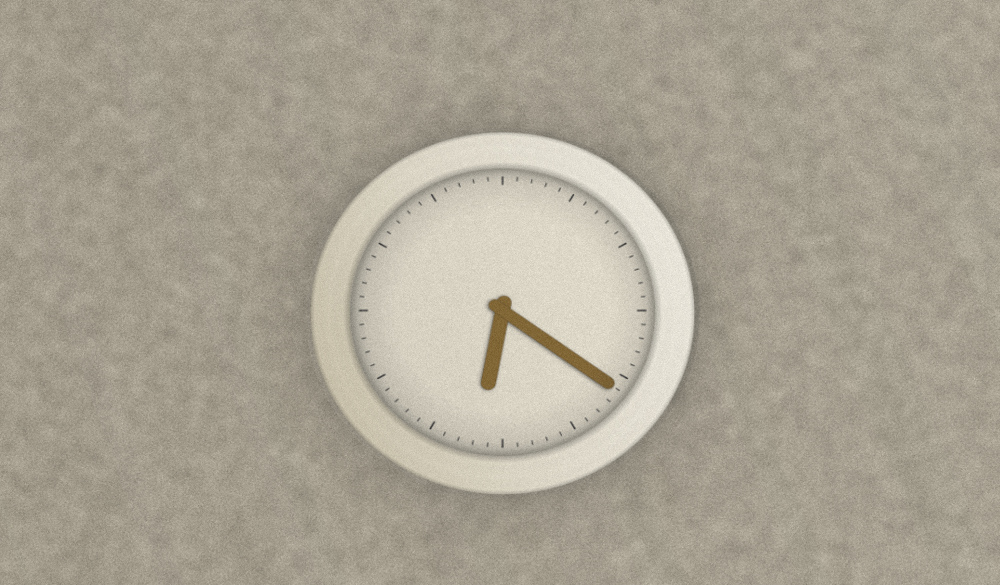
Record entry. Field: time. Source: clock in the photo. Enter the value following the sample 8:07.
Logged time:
6:21
